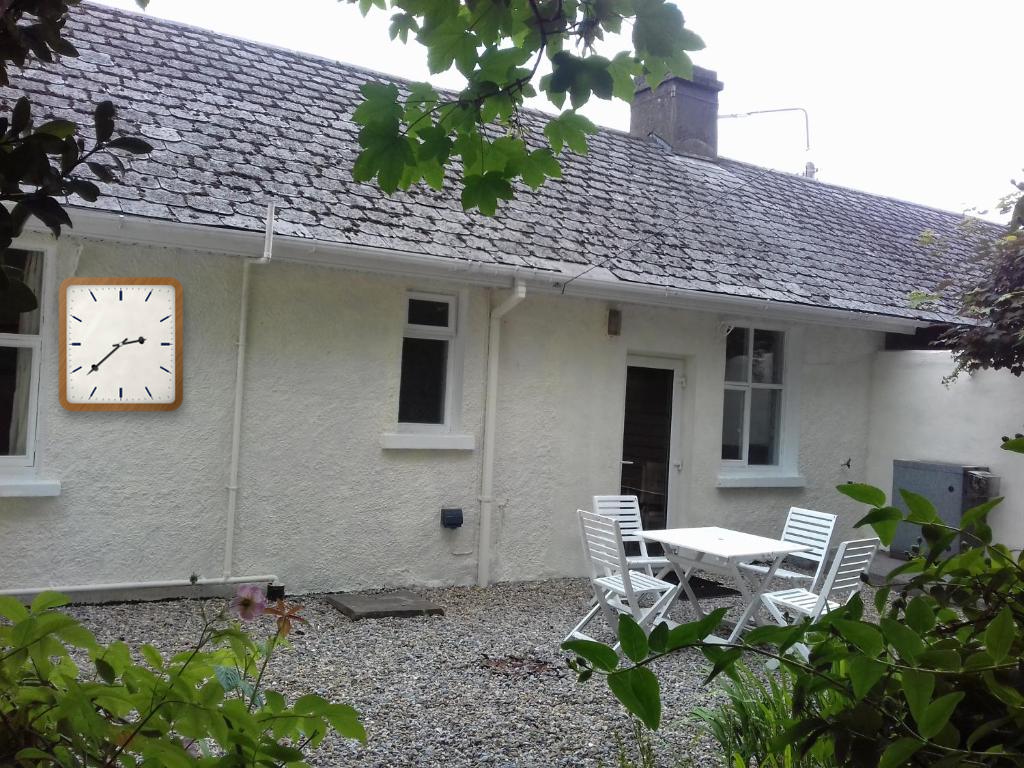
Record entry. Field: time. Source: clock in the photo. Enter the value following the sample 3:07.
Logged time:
2:38
